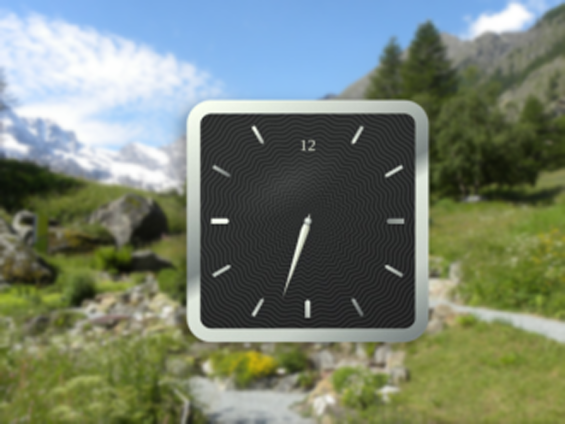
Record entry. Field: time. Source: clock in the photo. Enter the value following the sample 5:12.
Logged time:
6:33
